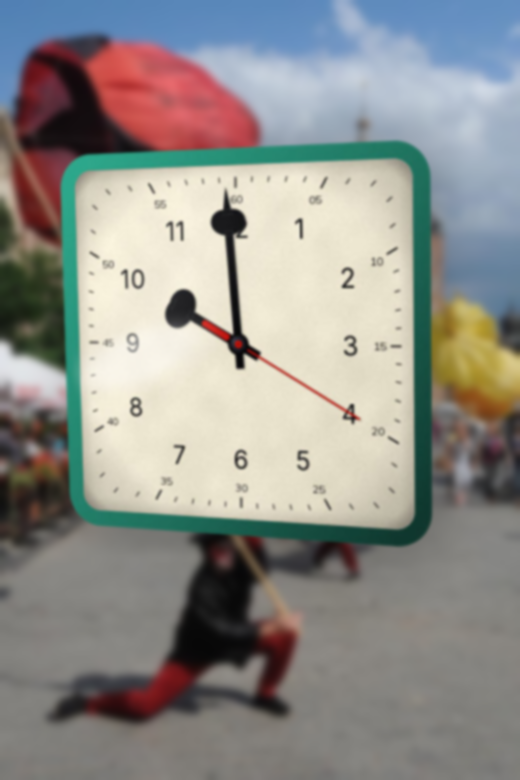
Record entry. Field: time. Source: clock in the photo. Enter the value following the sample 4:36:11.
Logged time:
9:59:20
